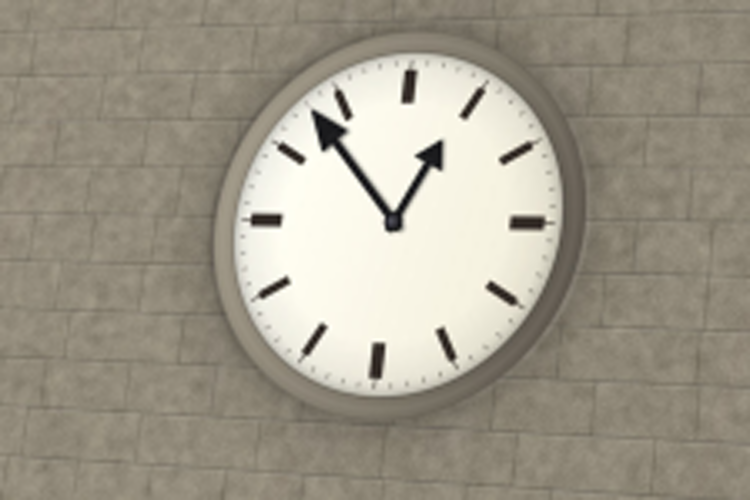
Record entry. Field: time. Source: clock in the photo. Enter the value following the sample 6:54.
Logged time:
12:53
